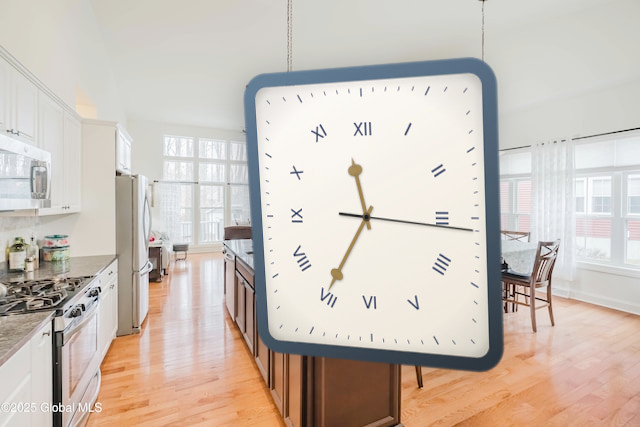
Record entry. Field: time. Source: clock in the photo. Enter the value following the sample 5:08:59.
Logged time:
11:35:16
